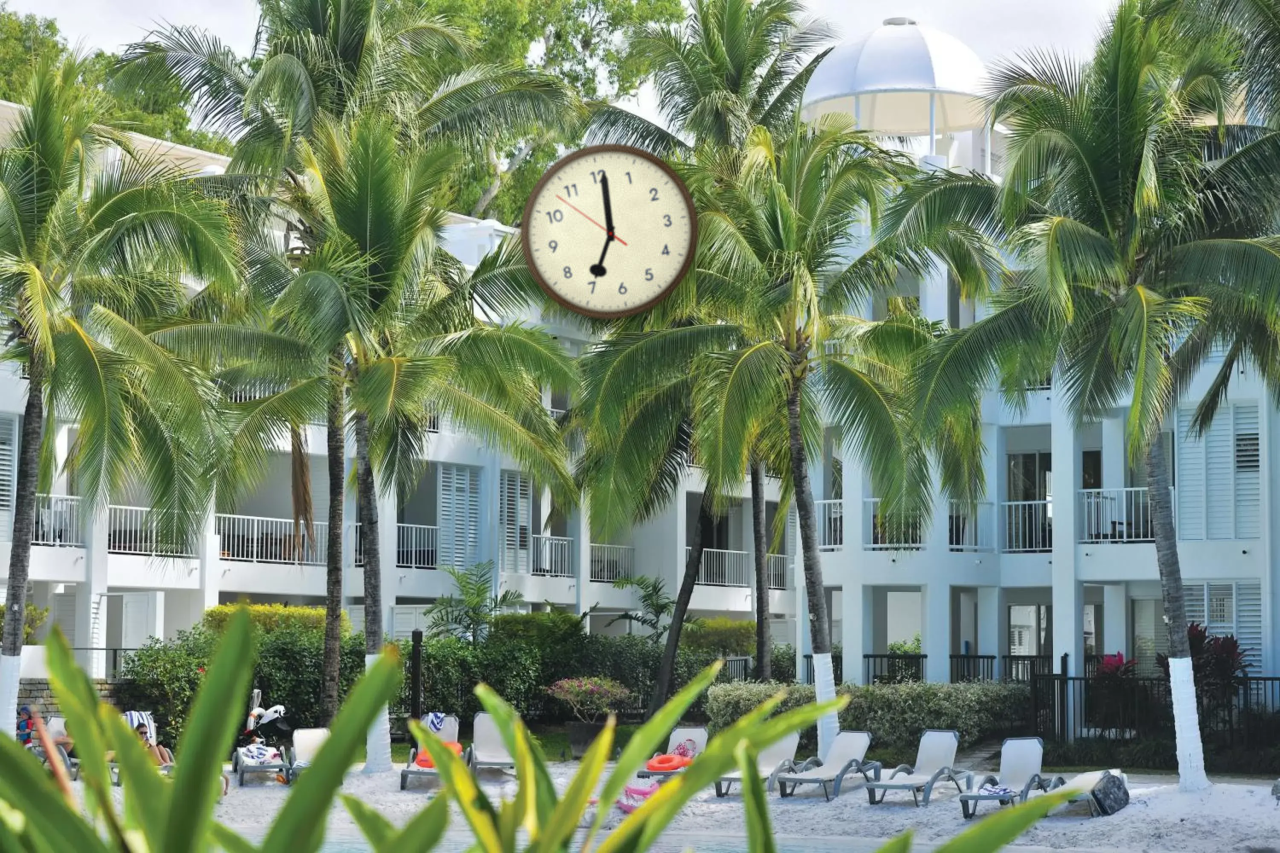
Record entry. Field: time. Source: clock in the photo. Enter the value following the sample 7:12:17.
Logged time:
7:00:53
